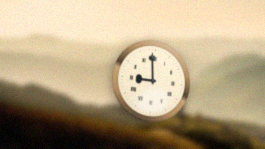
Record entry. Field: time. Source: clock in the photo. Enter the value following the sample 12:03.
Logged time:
8:59
